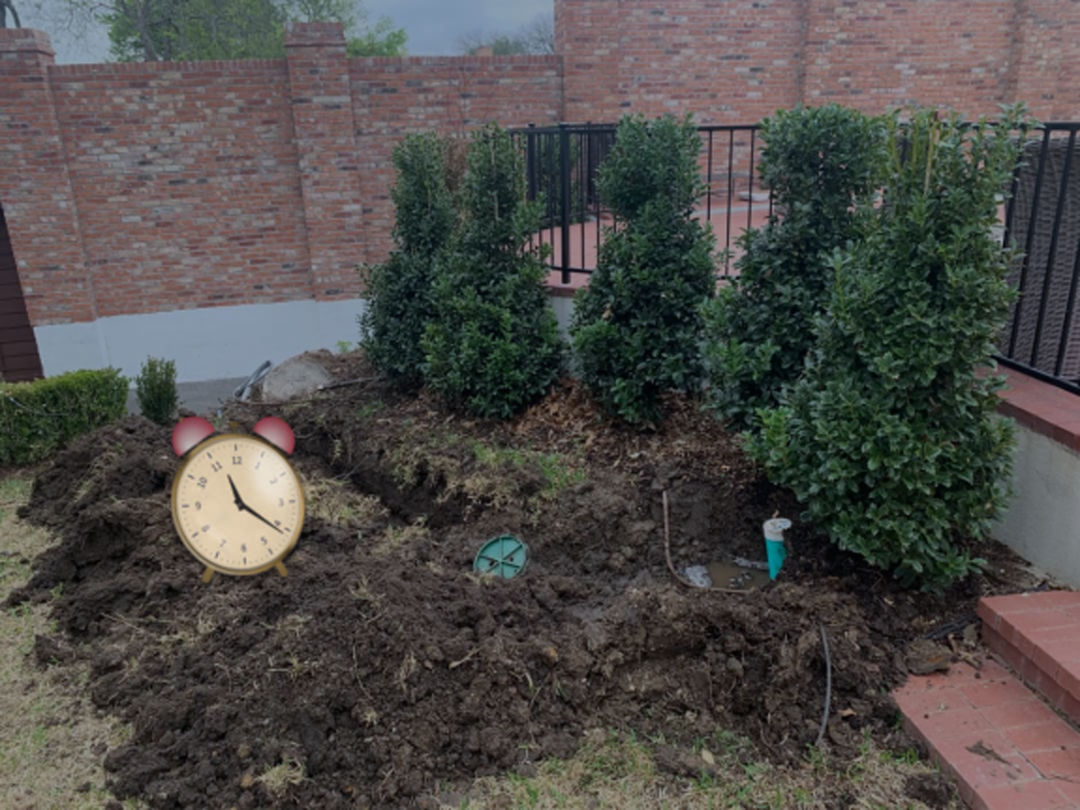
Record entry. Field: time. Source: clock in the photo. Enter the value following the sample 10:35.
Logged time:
11:21
